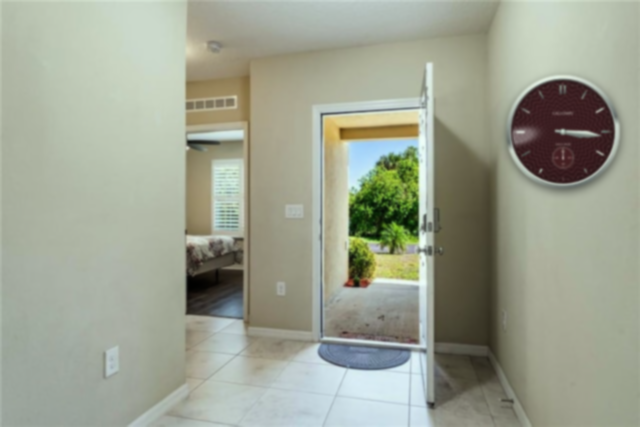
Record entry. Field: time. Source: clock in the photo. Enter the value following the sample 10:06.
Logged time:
3:16
